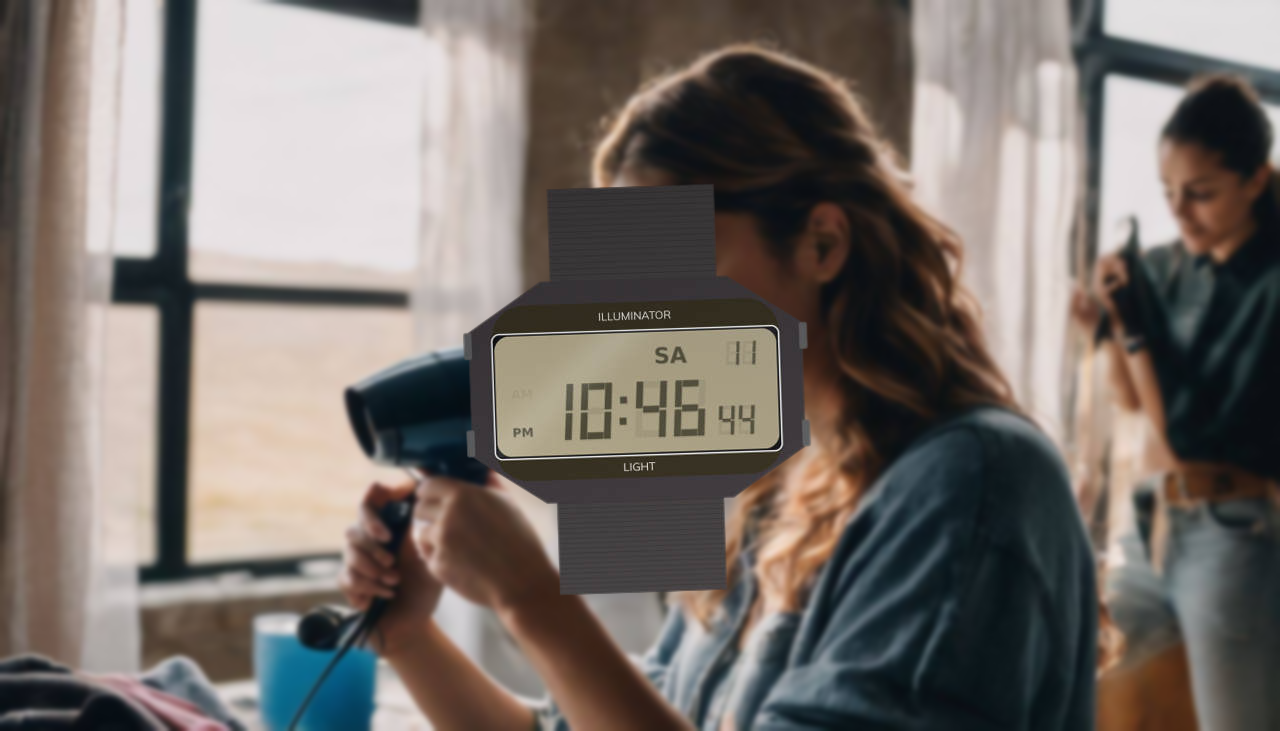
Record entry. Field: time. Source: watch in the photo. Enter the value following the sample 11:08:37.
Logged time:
10:46:44
